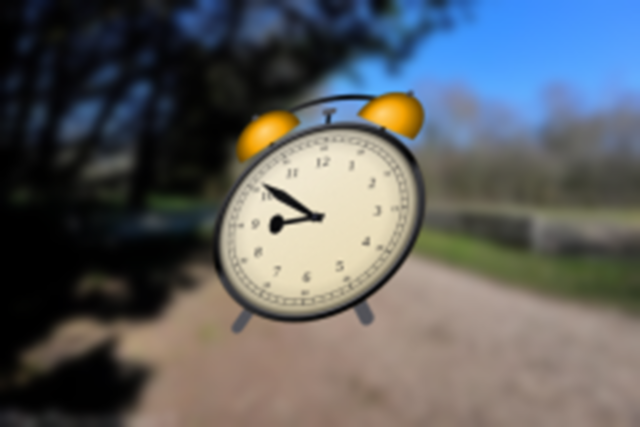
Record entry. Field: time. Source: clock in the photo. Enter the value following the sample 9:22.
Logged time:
8:51
